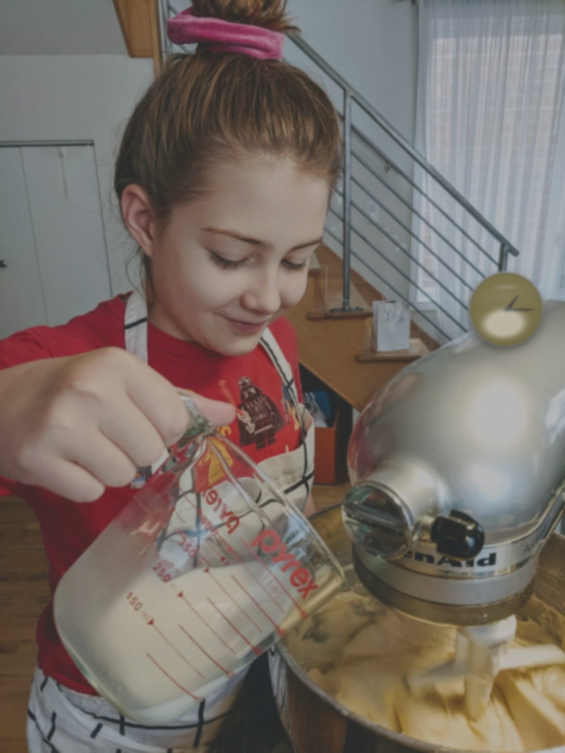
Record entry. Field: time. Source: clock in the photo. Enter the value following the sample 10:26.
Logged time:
1:15
